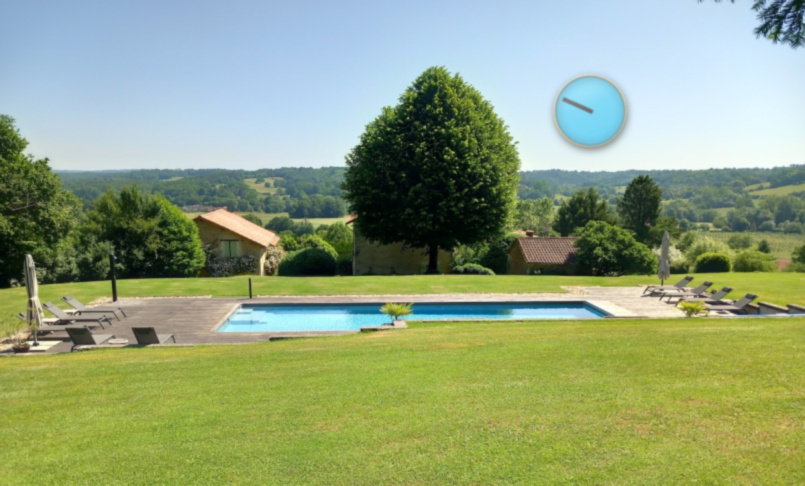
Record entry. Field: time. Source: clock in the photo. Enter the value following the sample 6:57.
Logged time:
9:49
